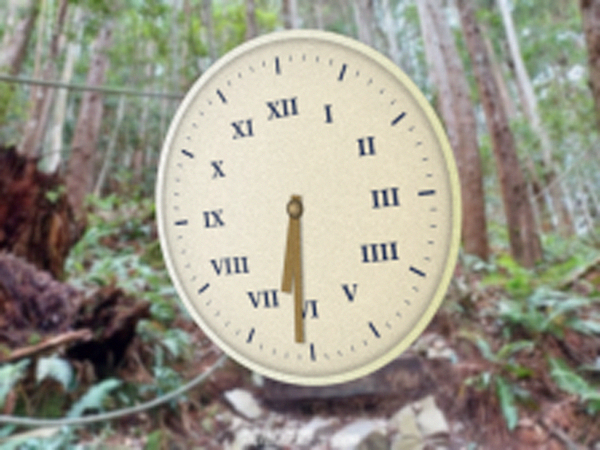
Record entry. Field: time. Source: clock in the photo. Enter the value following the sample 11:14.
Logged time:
6:31
